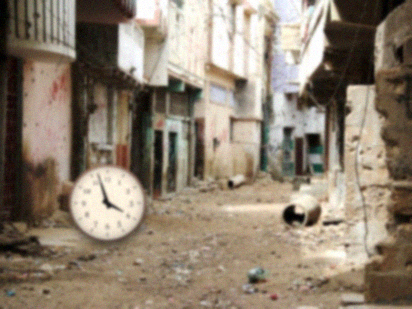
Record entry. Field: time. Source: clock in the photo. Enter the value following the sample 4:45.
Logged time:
3:57
